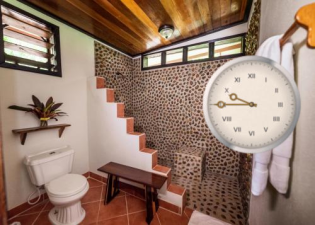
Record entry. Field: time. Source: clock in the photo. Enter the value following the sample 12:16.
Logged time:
9:45
